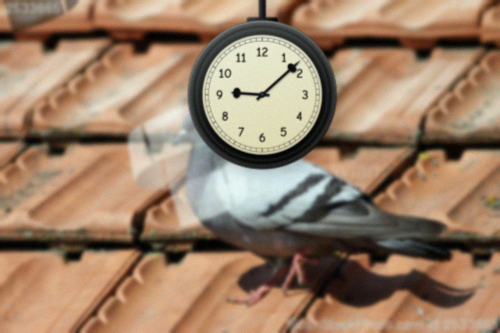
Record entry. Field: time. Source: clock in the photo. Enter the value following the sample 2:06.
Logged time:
9:08
